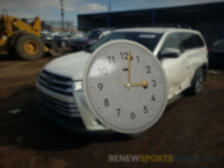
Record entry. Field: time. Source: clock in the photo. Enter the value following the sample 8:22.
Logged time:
3:02
